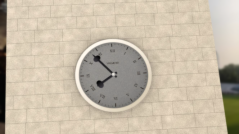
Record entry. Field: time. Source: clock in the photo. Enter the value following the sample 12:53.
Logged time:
7:53
